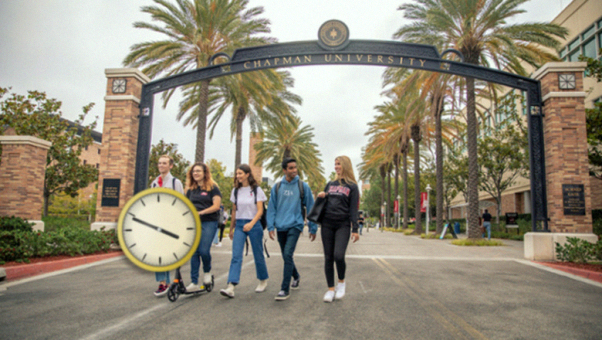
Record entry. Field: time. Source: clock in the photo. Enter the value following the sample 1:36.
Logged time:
3:49
